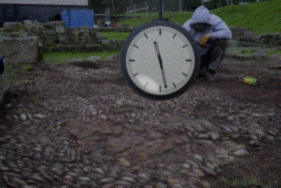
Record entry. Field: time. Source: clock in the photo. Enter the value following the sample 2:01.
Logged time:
11:28
